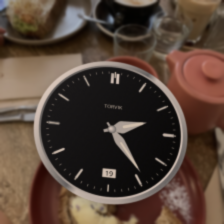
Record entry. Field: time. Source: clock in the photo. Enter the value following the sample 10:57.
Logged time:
2:24
